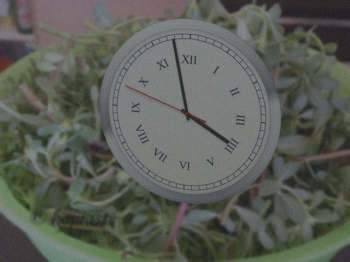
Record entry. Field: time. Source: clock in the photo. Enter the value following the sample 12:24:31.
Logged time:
3:57:48
